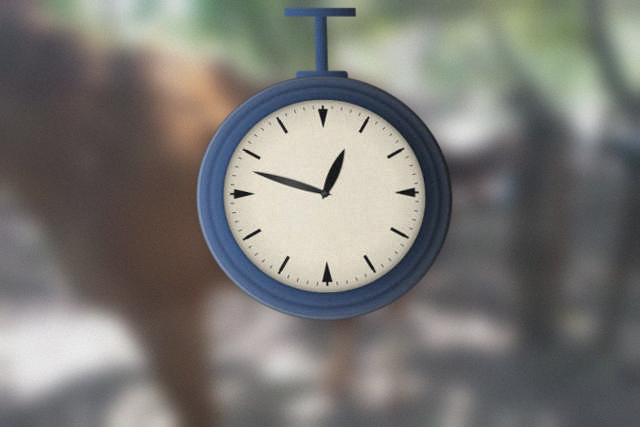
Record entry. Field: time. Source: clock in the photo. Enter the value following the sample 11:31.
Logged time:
12:48
